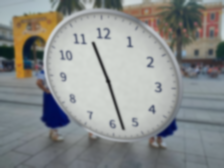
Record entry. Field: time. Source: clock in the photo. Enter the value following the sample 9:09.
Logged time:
11:28
